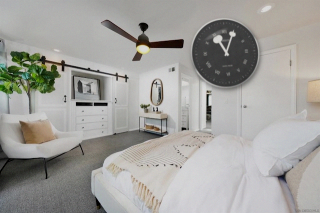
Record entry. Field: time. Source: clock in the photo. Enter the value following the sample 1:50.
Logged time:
11:04
